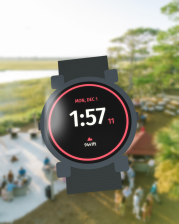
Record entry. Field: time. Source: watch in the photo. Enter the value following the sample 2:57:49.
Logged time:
1:57:11
